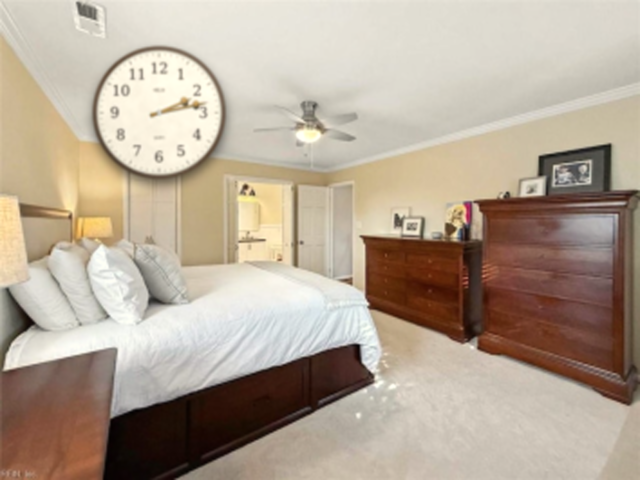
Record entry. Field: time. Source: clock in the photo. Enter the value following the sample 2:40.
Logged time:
2:13
